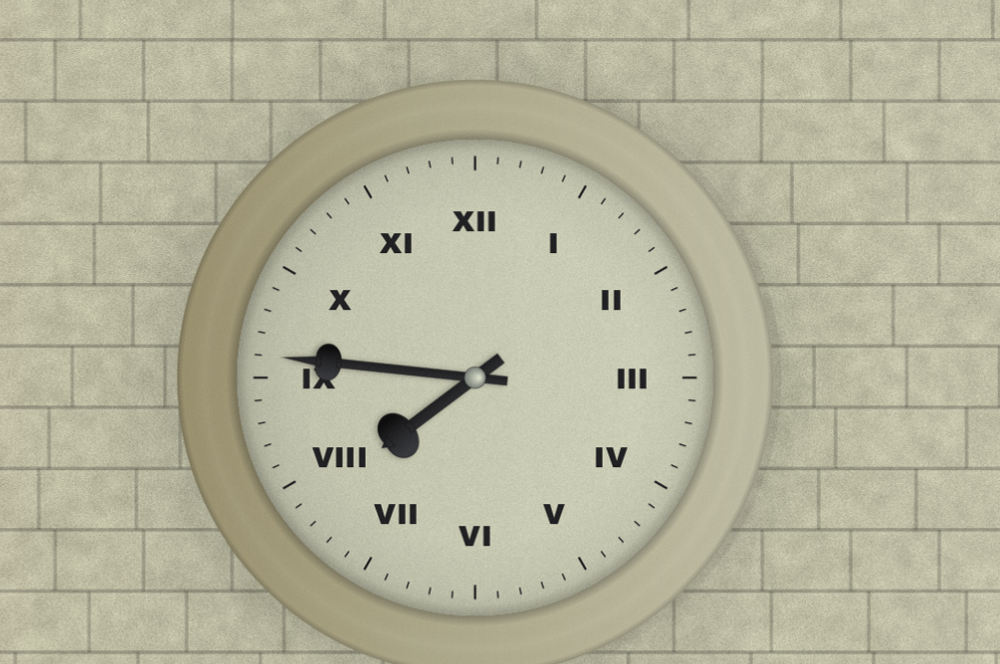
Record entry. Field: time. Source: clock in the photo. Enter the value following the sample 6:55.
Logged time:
7:46
